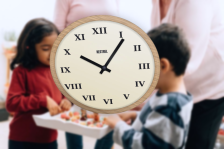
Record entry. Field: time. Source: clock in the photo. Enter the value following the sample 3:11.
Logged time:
10:06
